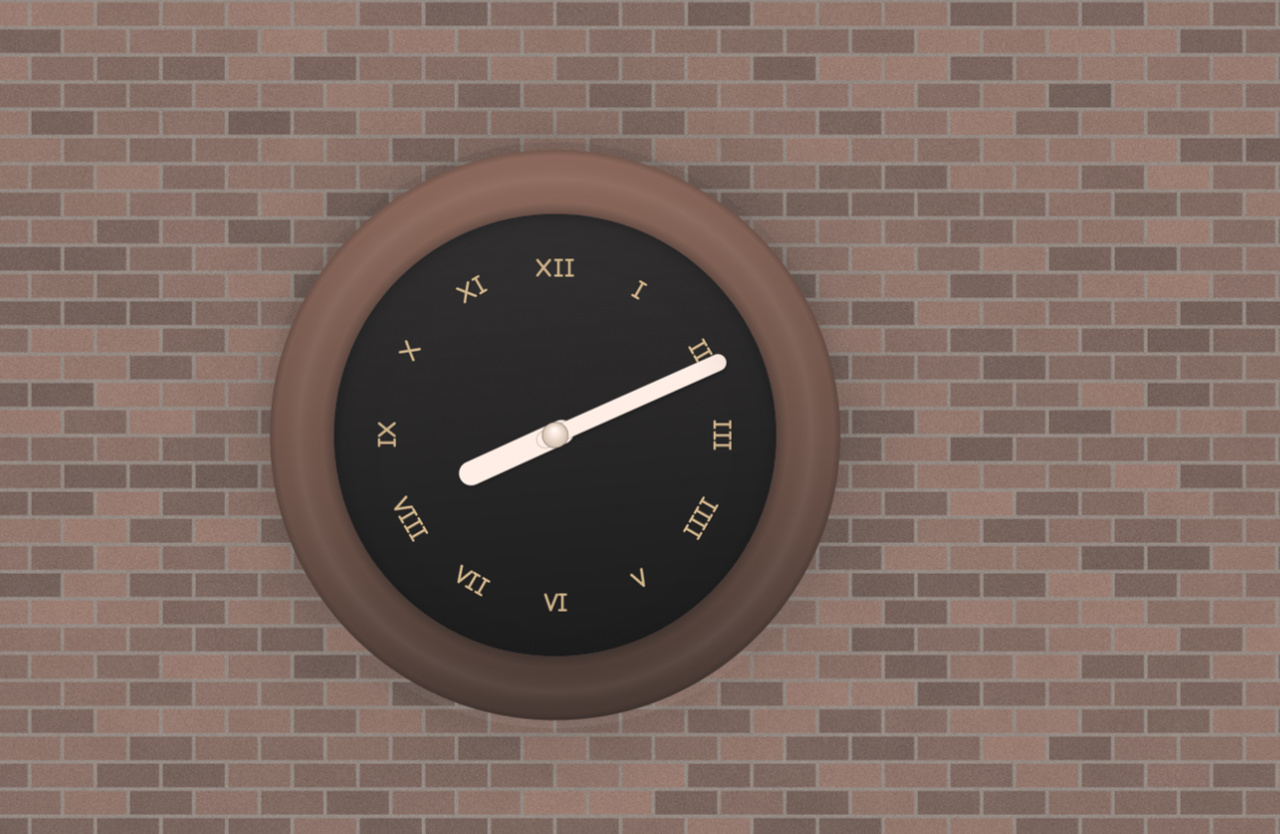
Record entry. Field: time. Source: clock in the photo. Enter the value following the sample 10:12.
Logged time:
8:11
